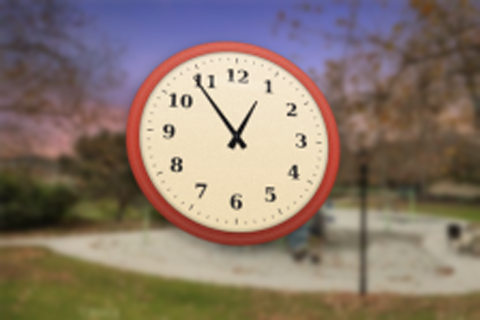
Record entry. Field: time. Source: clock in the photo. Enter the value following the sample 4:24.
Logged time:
12:54
